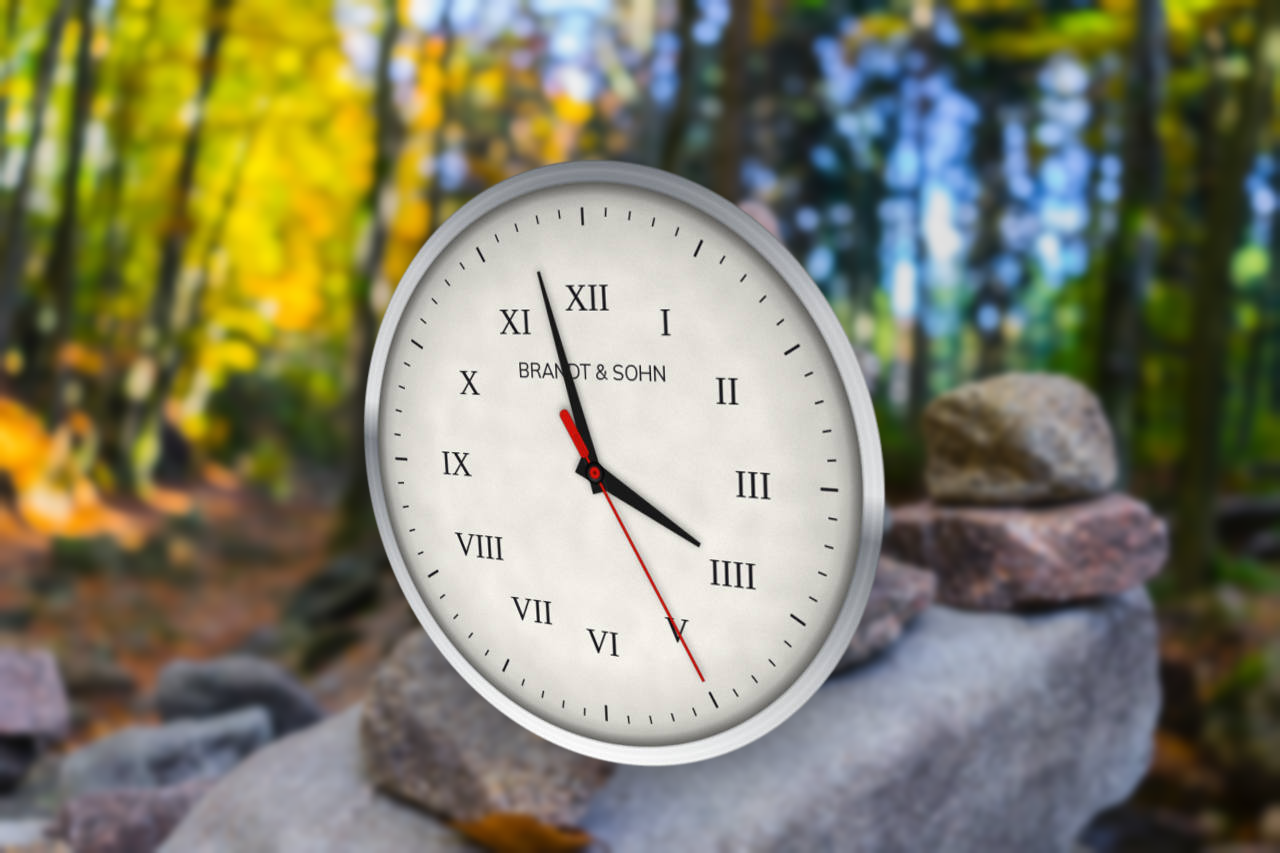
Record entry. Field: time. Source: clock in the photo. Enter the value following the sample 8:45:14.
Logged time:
3:57:25
